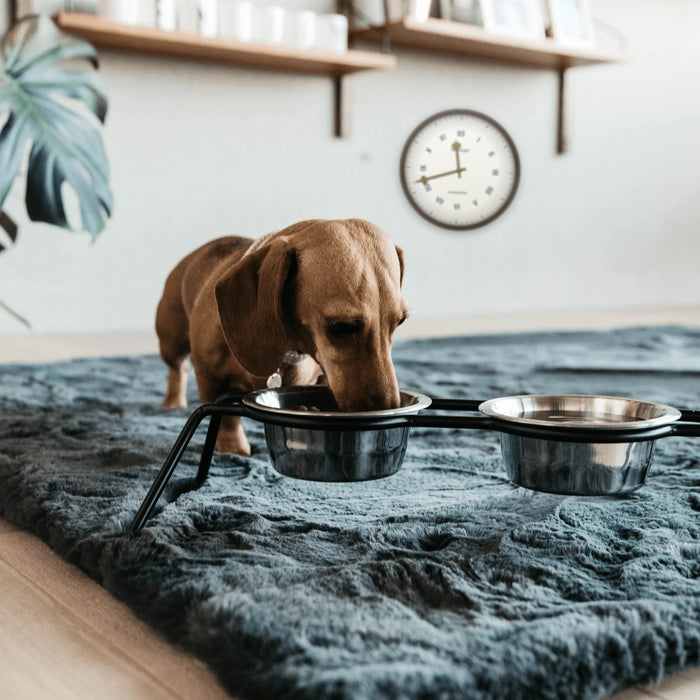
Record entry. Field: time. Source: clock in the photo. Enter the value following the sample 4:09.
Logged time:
11:42
